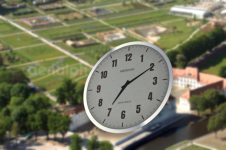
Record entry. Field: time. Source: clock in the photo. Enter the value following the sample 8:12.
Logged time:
7:10
